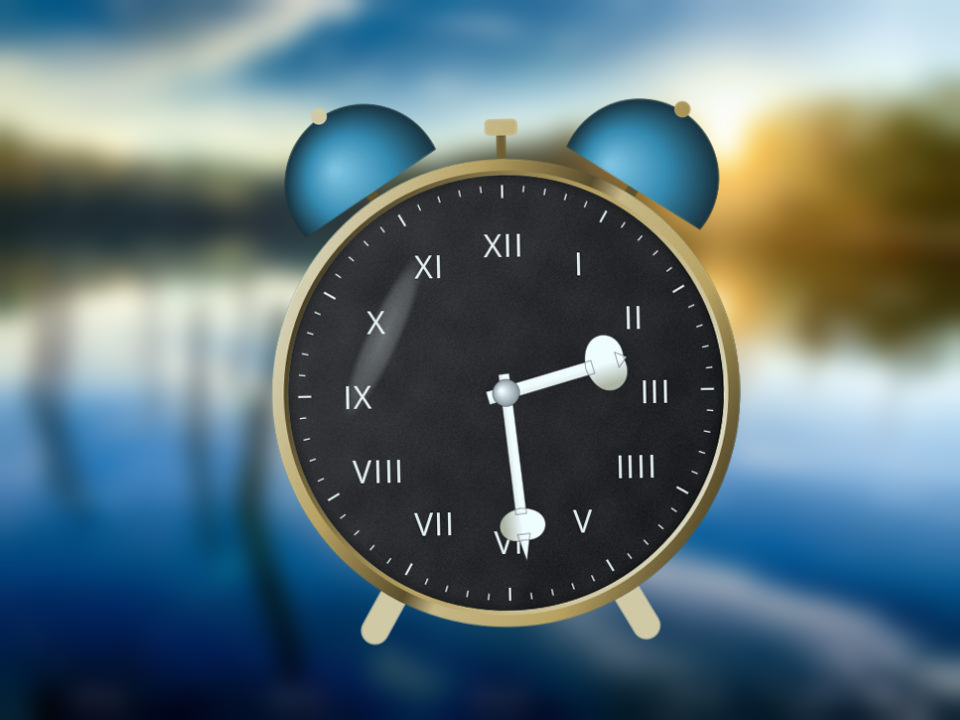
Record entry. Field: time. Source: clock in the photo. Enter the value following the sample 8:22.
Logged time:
2:29
